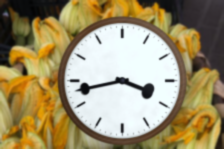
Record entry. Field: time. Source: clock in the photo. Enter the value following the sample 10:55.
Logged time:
3:43
